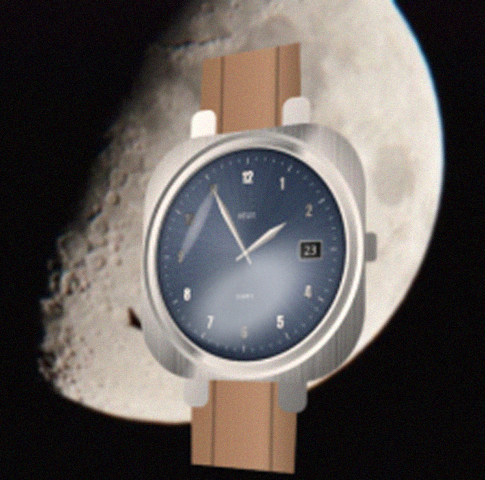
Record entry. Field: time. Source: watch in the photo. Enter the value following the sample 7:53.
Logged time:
1:55
